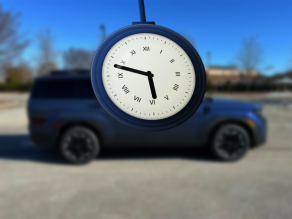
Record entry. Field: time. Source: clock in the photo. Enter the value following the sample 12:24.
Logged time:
5:48
